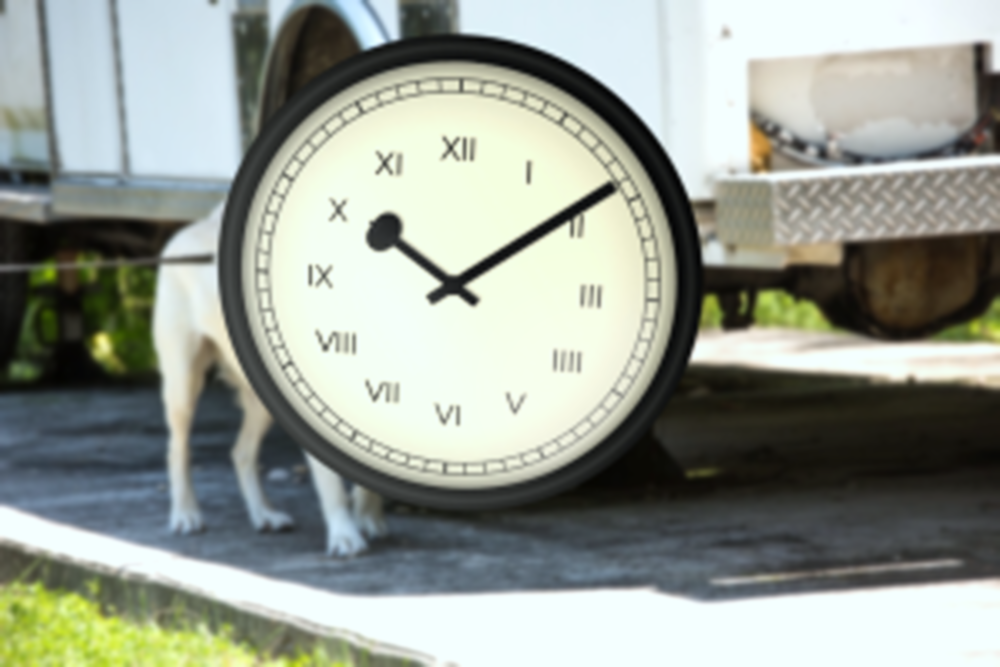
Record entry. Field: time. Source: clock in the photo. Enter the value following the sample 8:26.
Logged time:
10:09
